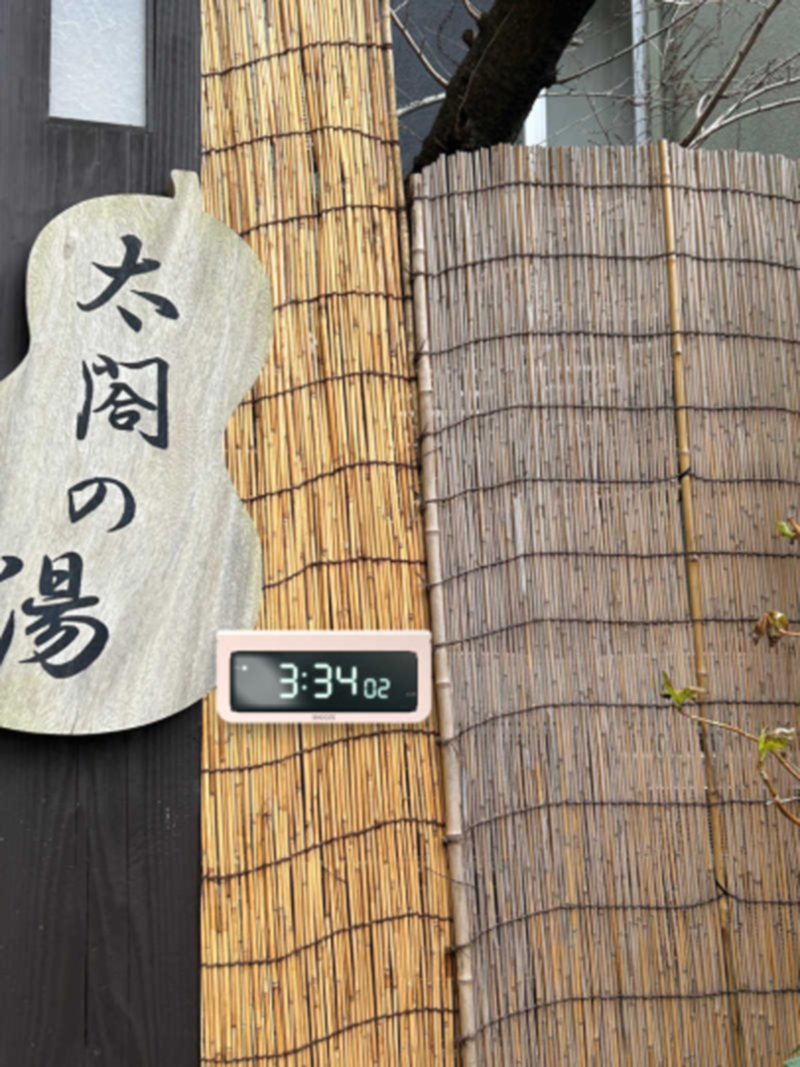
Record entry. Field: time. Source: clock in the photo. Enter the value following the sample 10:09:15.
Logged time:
3:34:02
